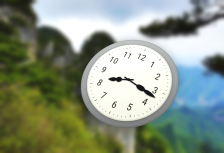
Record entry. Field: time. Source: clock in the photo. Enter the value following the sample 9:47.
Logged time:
8:17
